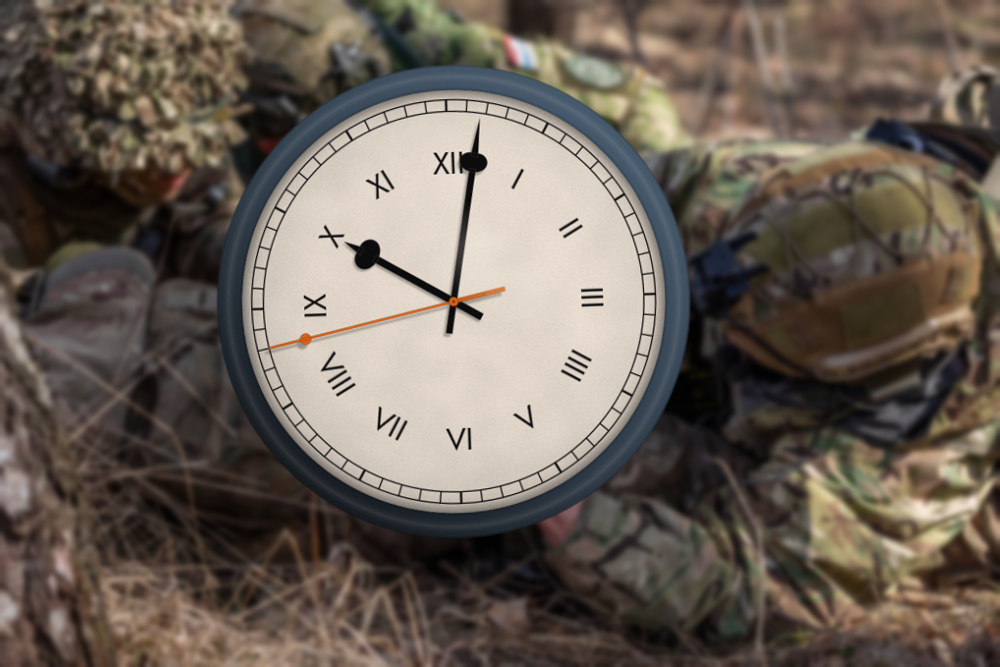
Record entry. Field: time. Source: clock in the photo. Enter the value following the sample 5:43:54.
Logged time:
10:01:43
